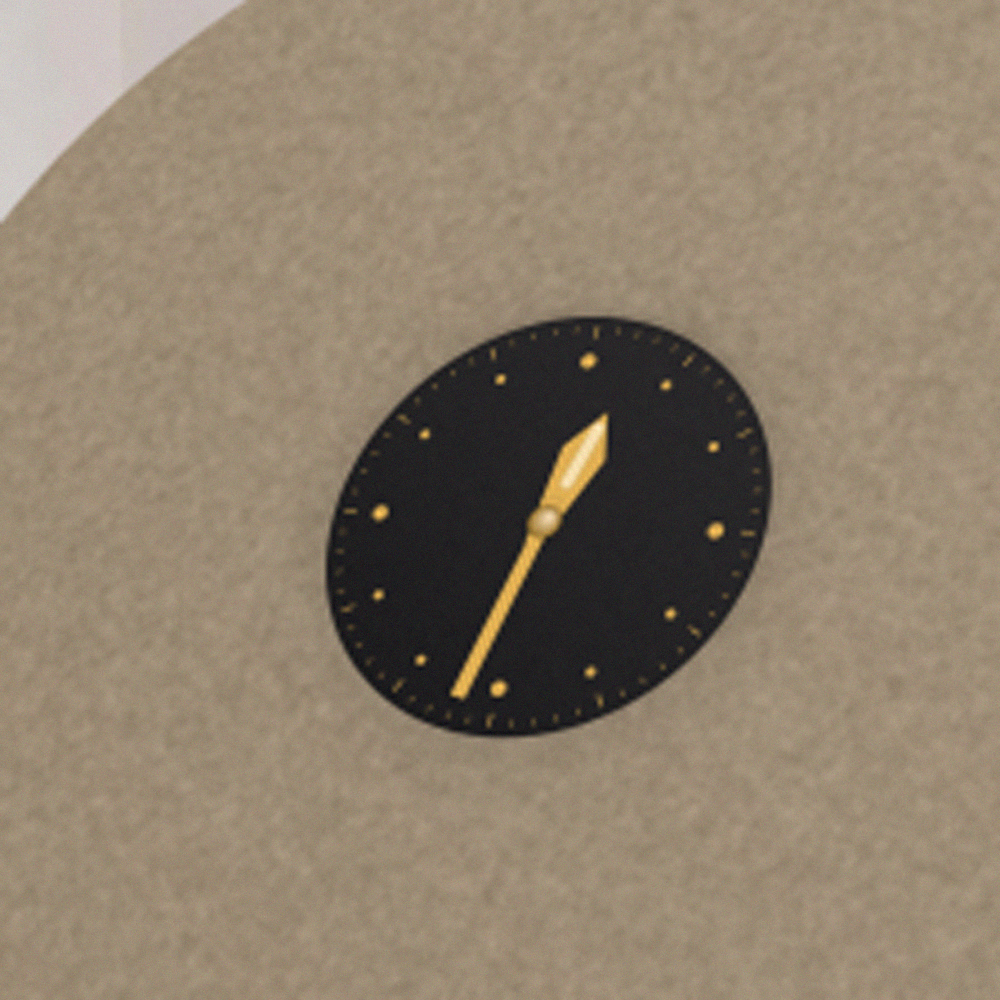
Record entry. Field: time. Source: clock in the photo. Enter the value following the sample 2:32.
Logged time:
12:32
